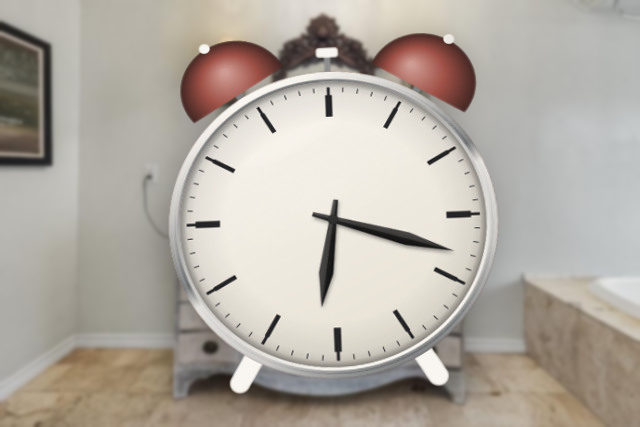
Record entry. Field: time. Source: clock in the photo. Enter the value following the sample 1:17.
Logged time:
6:18
